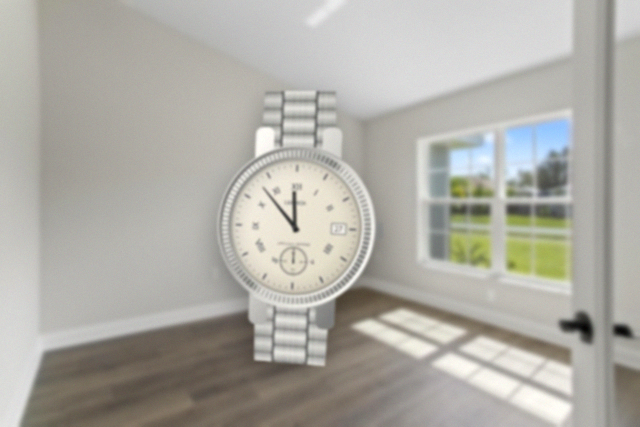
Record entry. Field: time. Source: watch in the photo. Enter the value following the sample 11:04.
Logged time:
11:53
